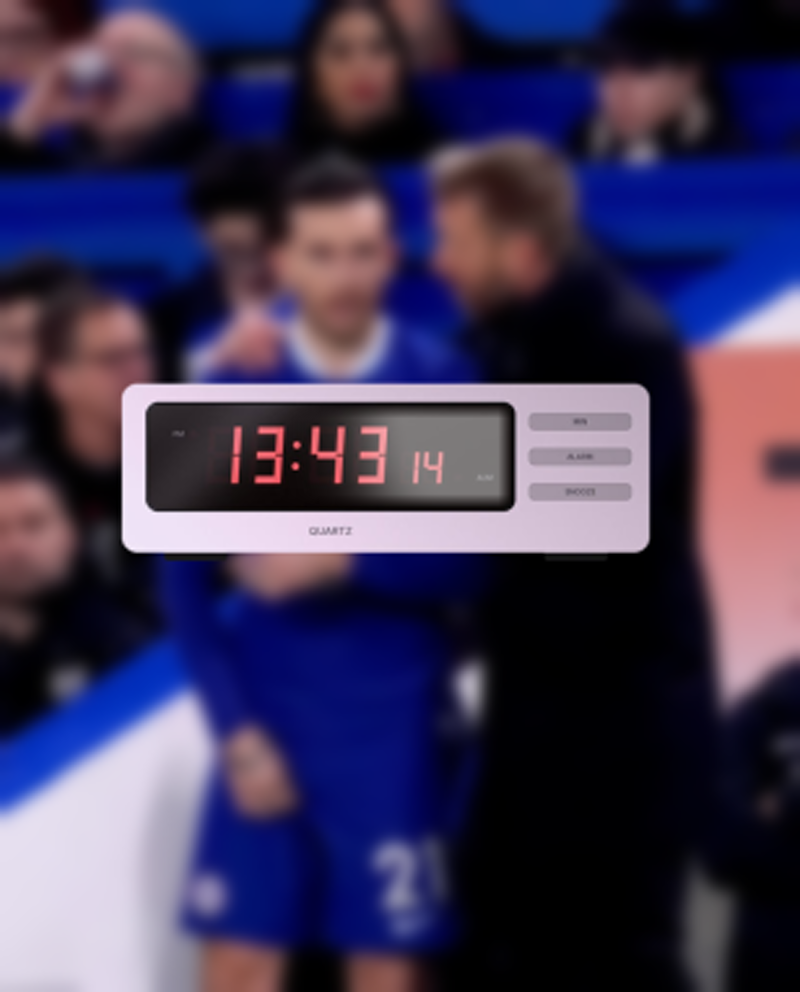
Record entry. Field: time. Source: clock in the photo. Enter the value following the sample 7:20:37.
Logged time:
13:43:14
